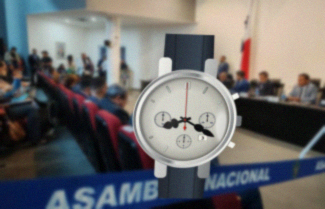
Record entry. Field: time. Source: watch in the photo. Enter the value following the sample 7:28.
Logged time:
8:20
